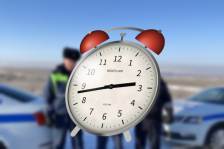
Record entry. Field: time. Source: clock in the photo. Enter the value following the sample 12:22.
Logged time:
2:43
